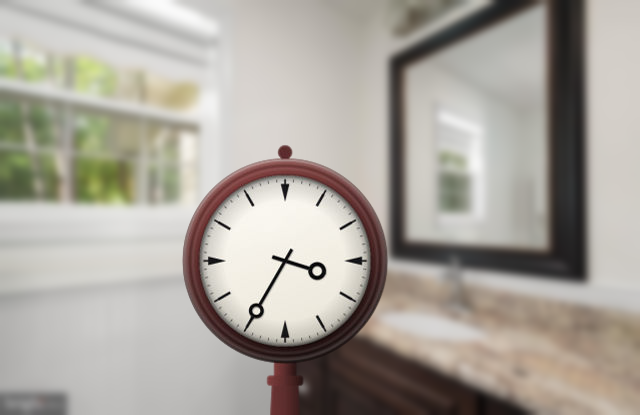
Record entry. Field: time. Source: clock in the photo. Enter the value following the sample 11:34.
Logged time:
3:35
